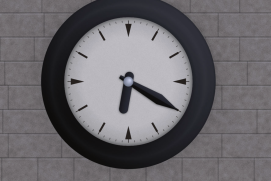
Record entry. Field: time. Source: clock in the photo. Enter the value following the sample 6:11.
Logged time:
6:20
